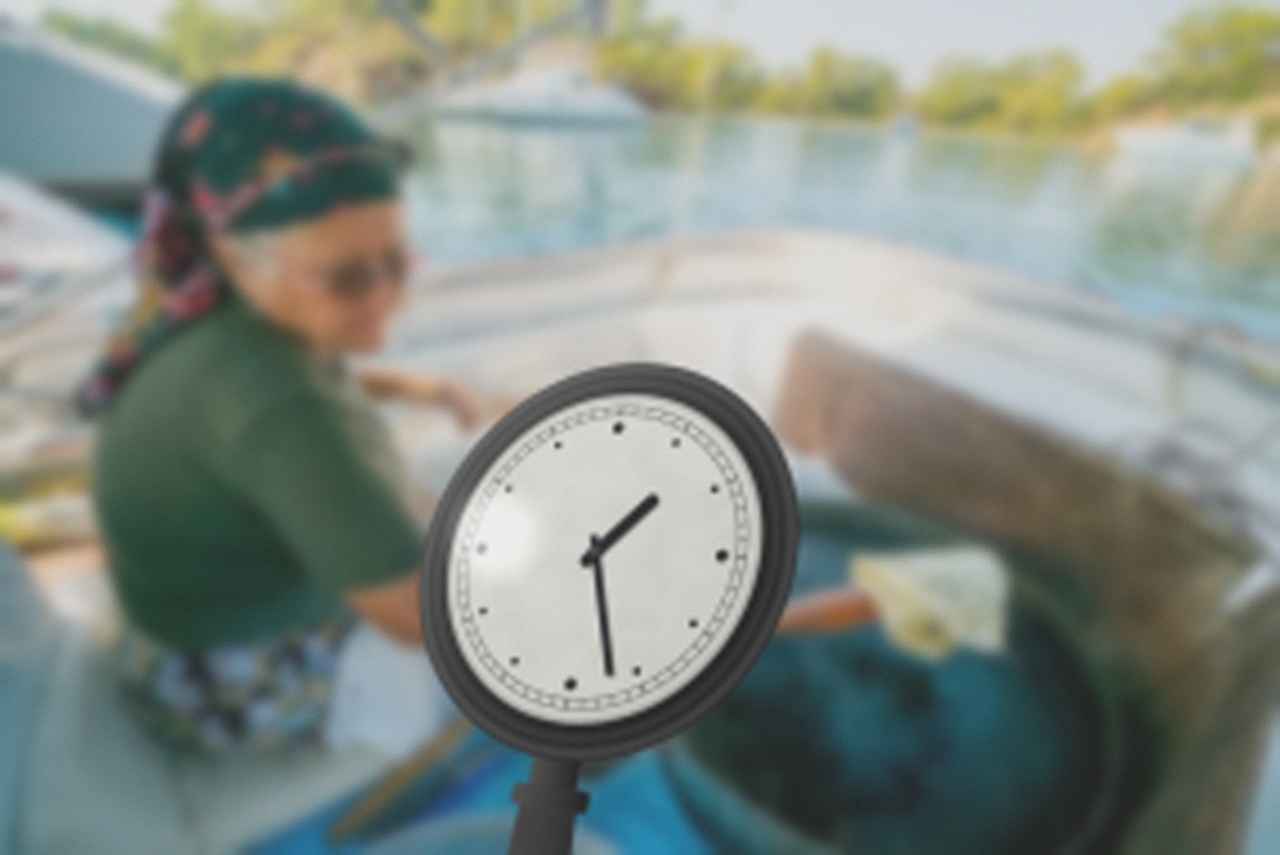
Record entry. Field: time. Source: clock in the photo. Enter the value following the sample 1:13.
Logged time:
1:27
